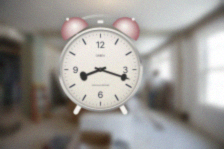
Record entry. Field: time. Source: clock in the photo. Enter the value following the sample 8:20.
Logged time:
8:18
